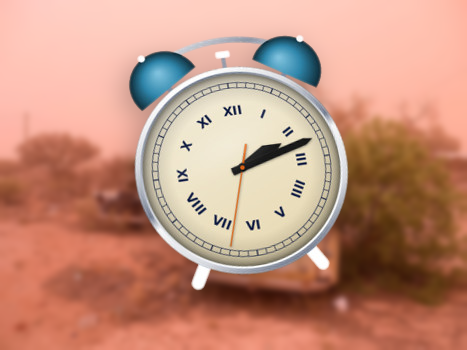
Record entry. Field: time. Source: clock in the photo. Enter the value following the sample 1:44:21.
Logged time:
2:12:33
